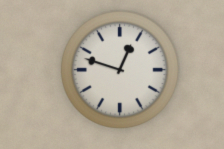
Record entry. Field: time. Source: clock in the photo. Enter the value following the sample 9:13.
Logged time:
12:48
